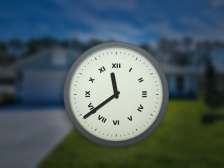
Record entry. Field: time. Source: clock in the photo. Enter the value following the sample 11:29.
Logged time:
11:39
